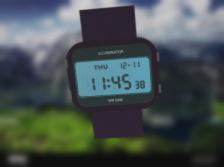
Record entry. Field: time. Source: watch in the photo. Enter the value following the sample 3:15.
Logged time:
11:45
